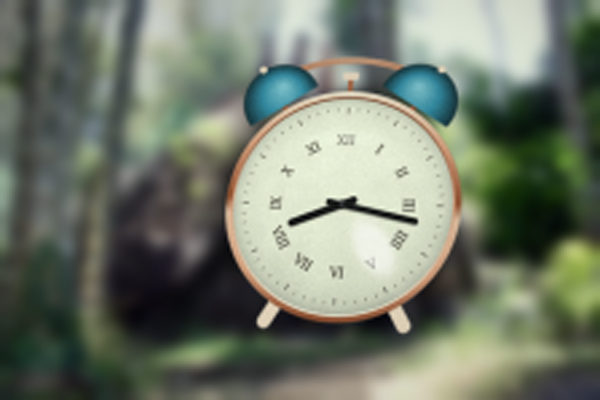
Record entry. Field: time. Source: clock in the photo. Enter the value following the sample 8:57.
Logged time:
8:17
